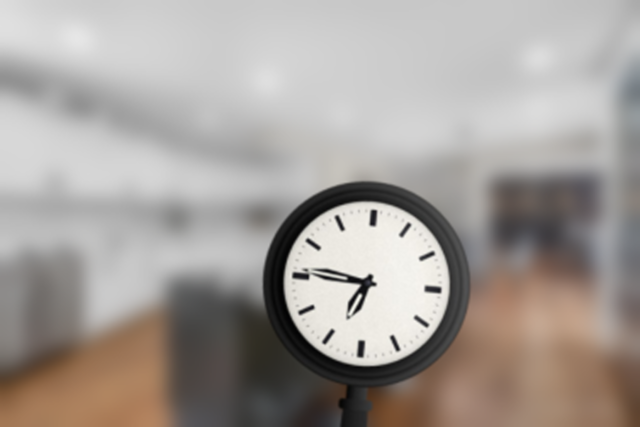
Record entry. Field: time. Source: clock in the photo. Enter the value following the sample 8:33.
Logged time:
6:46
